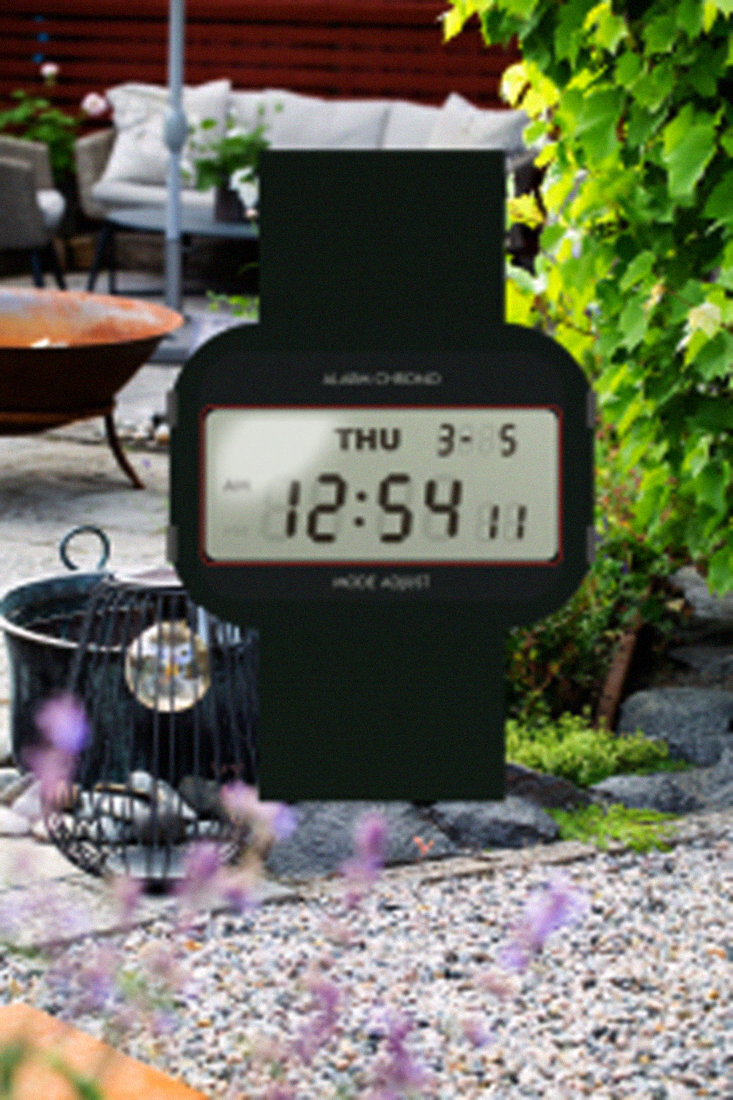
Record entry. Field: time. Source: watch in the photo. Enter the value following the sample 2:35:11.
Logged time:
12:54:11
